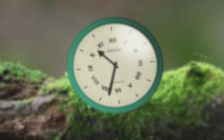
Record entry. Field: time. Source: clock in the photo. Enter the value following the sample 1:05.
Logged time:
10:33
